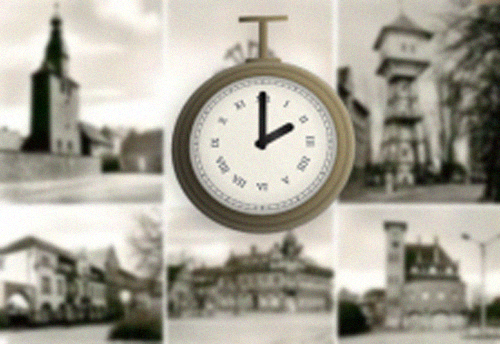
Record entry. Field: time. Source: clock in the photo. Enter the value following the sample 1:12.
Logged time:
2:00
